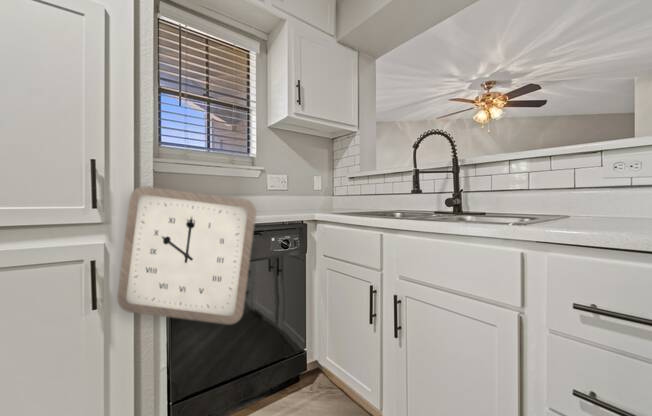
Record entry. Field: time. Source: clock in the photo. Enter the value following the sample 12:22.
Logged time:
10:00
